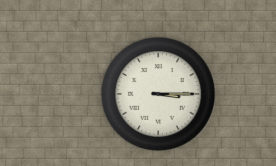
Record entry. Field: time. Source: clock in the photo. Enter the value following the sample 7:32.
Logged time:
3:15
